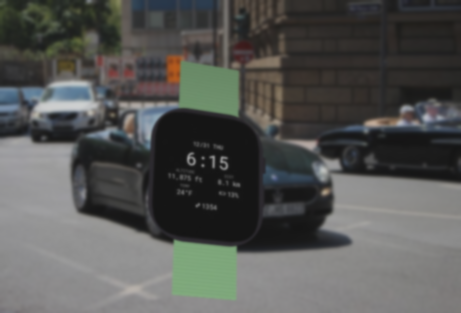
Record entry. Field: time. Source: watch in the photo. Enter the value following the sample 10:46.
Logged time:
6:15
